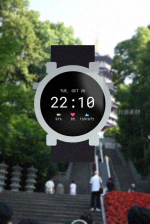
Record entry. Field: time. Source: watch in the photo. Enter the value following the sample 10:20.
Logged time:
22:10
